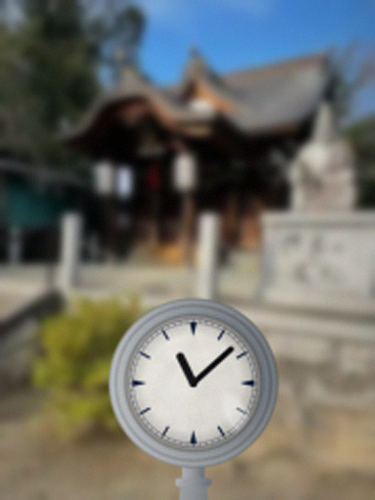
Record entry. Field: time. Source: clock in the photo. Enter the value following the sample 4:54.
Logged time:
11:08
